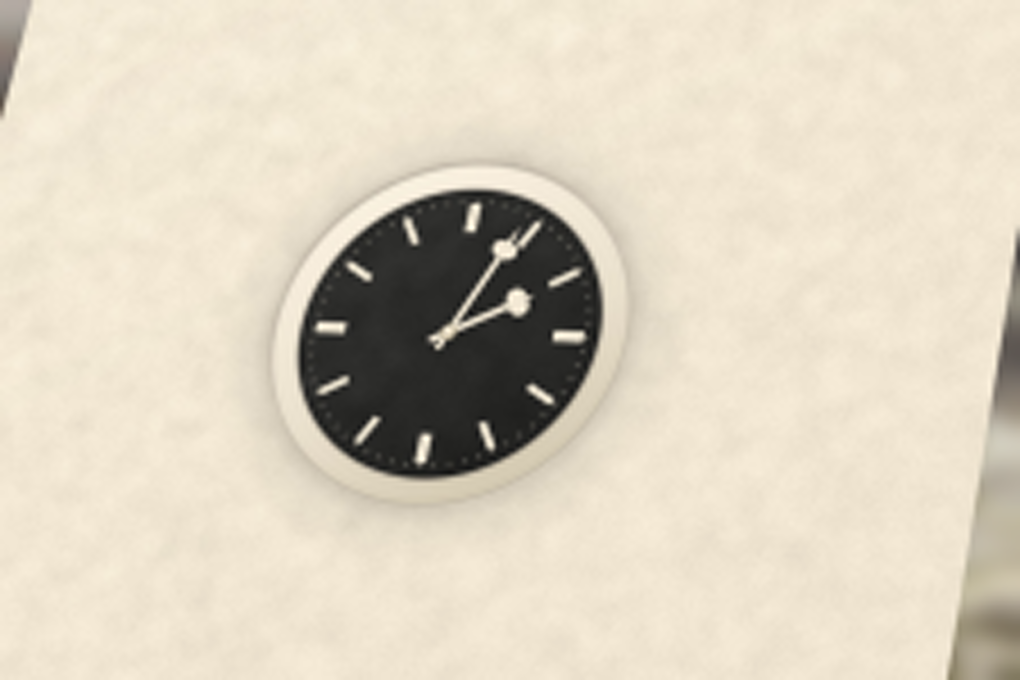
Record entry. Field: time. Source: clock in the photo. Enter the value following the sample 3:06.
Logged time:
2:04
